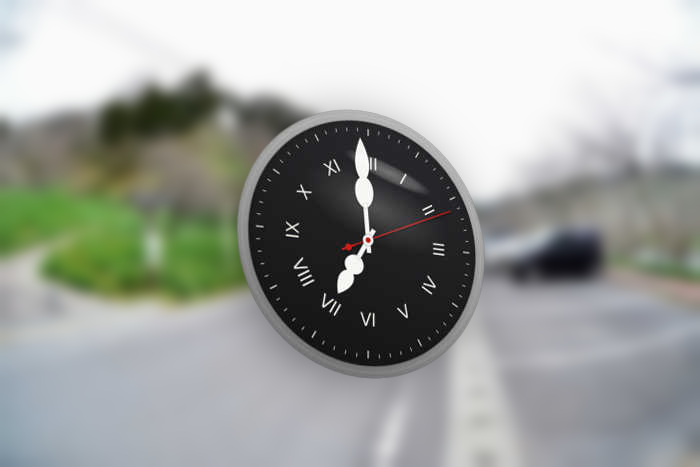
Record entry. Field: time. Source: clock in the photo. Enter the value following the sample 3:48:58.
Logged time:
6:59:11
